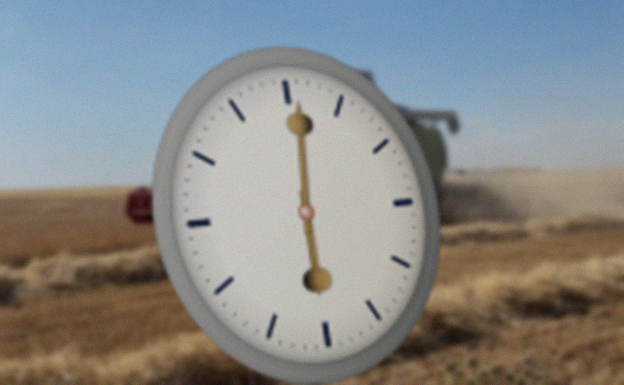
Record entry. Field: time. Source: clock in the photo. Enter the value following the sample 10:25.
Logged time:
6:01
